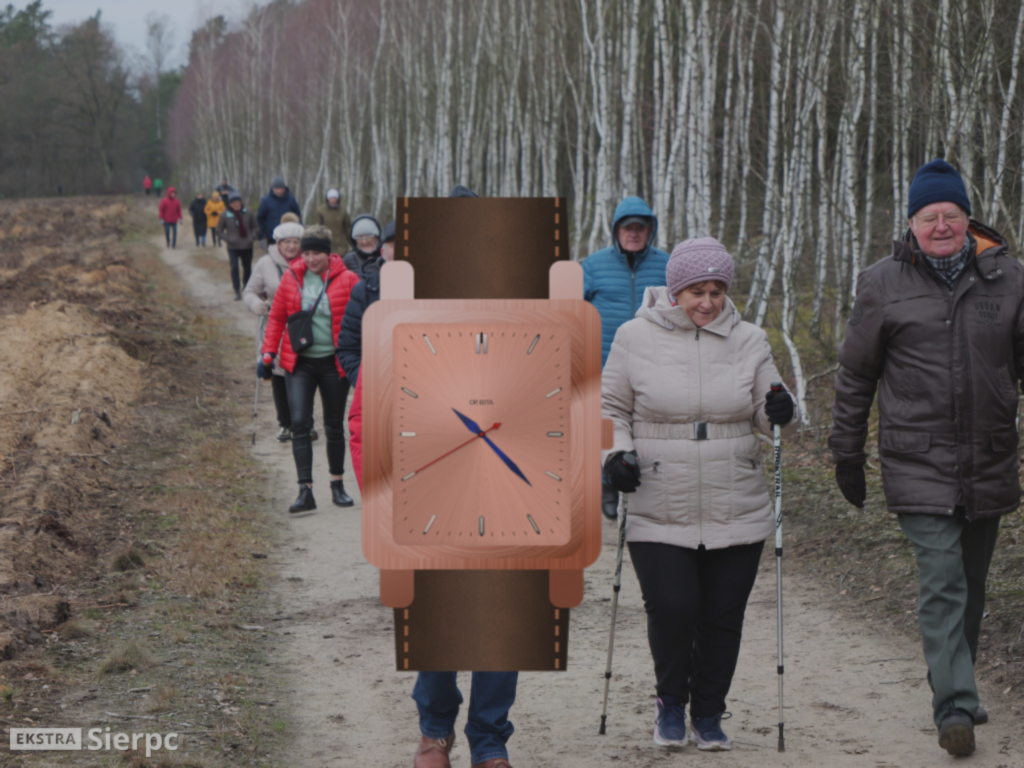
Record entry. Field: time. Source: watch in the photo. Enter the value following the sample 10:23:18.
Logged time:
10:22:40
